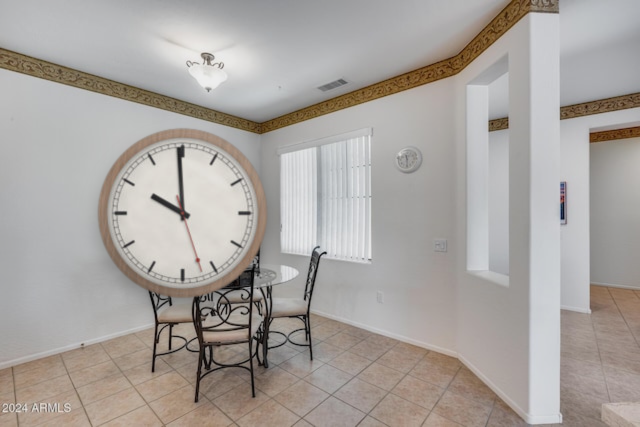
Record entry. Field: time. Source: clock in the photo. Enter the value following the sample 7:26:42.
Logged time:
9:59:27
